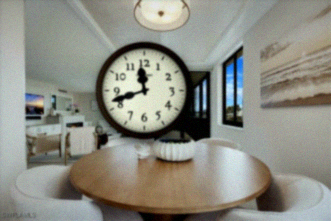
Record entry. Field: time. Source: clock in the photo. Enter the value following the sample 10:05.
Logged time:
11:42
